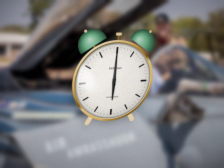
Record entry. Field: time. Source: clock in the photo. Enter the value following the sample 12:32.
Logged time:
6:00
